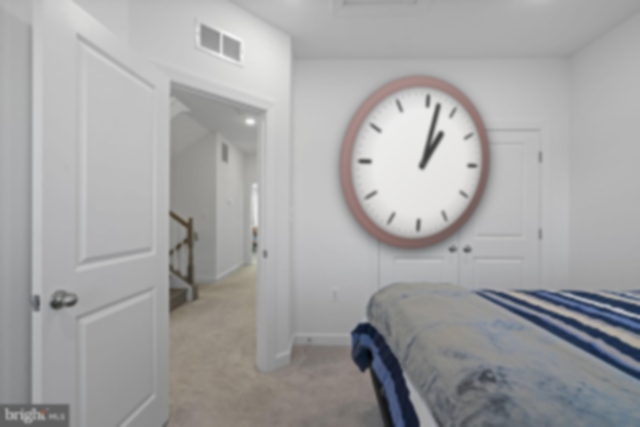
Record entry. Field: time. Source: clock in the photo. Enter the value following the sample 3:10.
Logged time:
1:02
